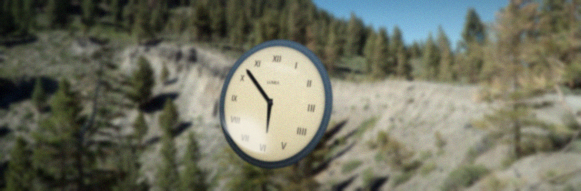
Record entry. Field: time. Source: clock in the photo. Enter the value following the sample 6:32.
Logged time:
5:52
